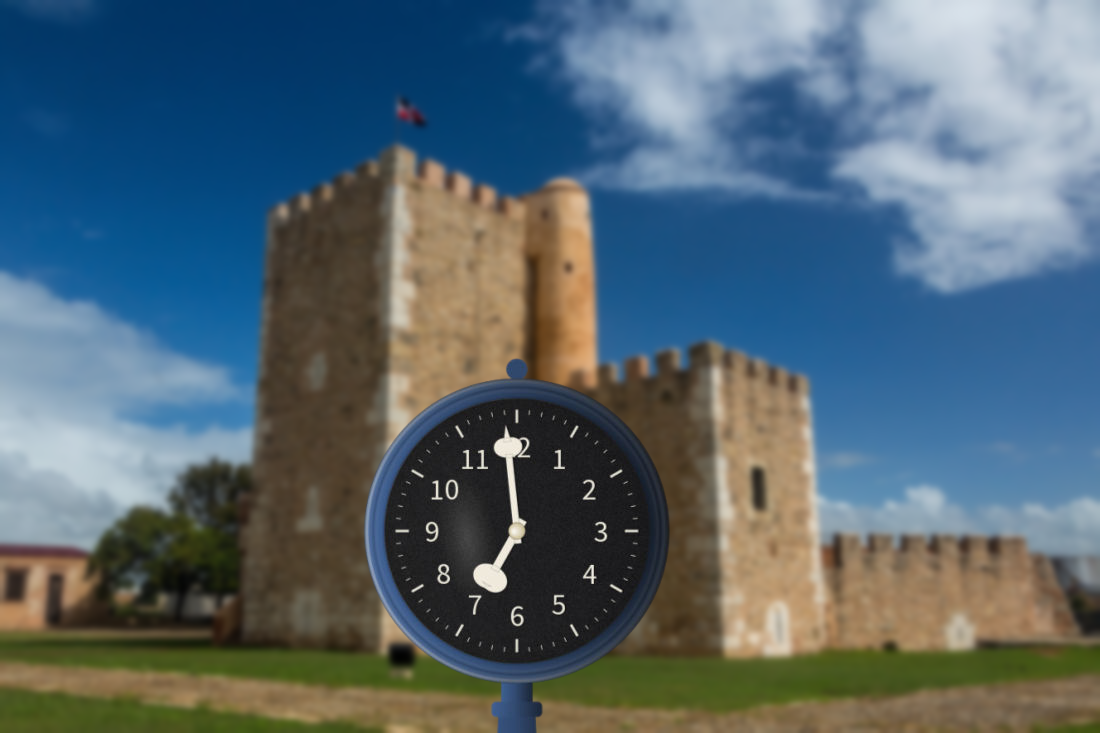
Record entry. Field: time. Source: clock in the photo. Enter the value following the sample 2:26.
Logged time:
6:59
